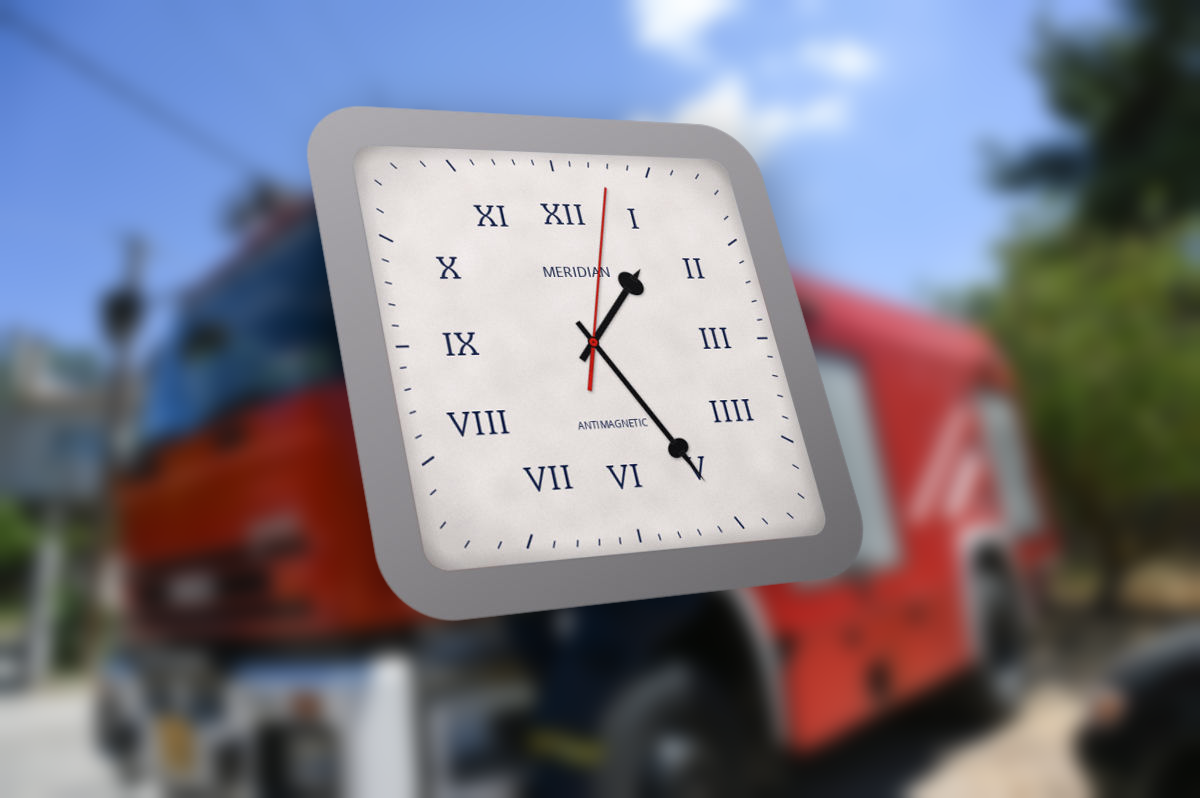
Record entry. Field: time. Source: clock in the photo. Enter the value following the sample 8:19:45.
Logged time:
1:25:03
